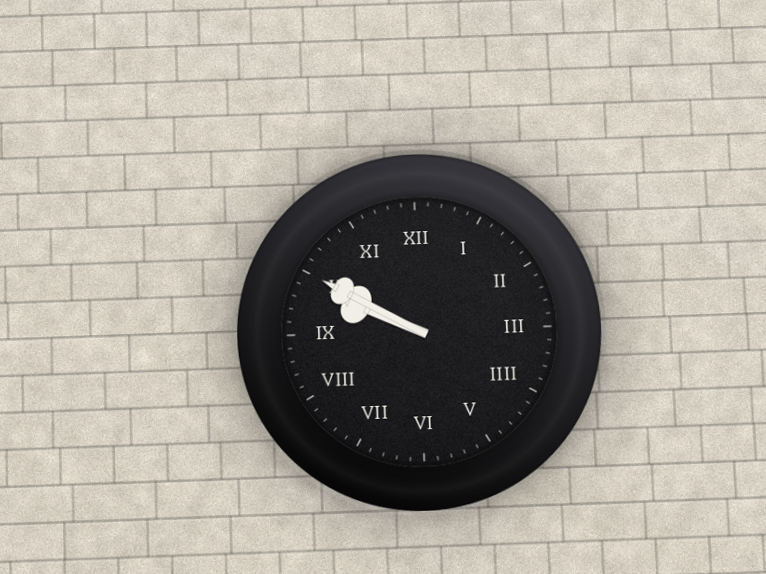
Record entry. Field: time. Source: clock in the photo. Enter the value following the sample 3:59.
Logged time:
9:50
